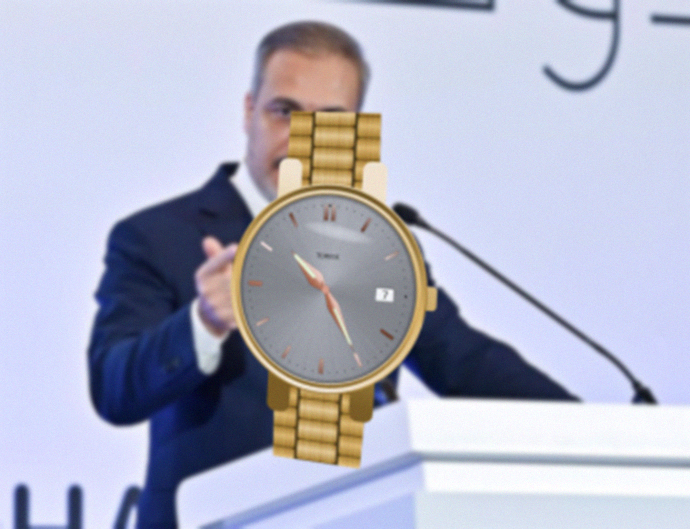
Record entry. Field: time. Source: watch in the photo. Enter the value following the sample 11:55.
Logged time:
10:25
